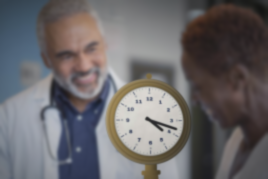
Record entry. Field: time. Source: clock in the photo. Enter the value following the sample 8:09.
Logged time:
4:18
